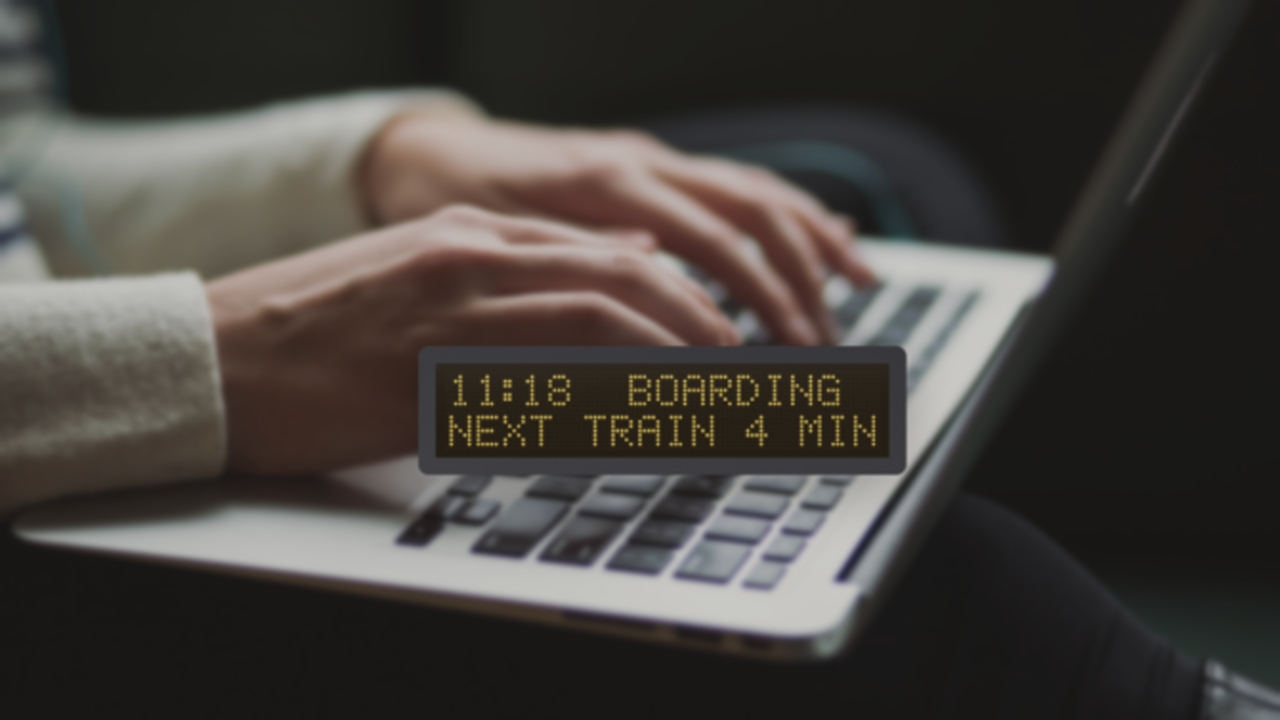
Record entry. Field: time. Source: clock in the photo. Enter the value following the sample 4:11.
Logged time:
11:18
